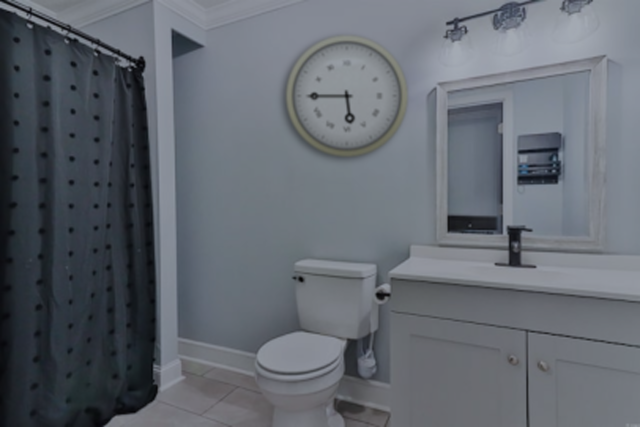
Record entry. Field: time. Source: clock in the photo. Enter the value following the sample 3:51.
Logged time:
5:45
